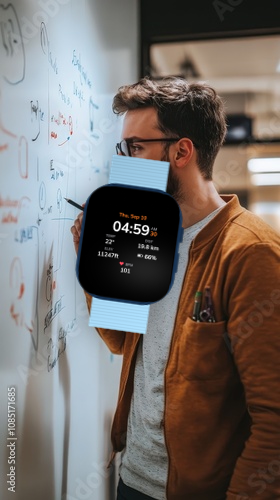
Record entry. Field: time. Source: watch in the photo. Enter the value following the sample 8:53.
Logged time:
4:59
